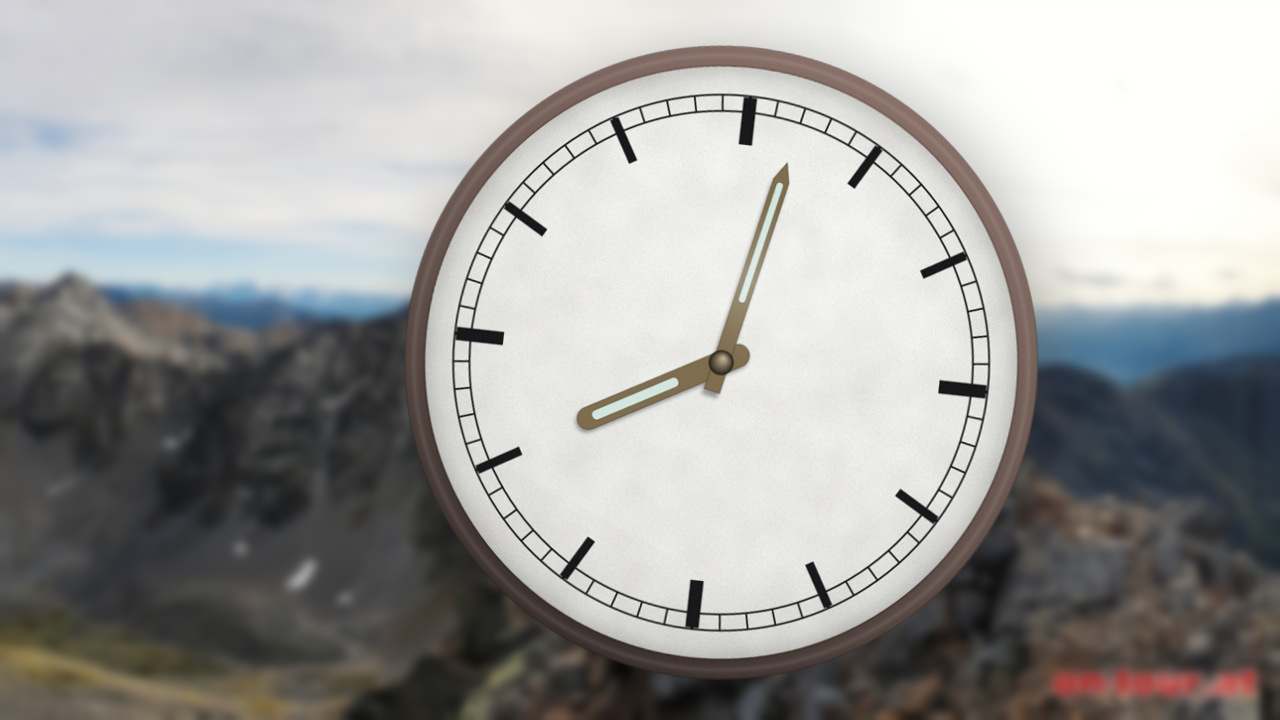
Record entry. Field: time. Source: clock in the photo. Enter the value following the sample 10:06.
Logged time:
8:02
